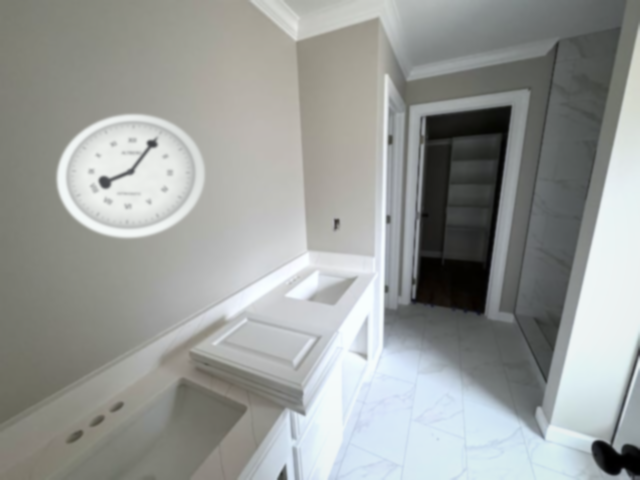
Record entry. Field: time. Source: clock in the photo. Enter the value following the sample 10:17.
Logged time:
8:05
